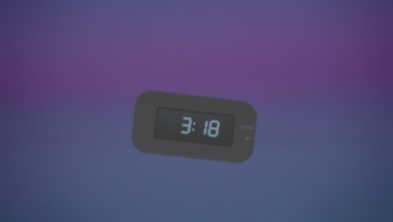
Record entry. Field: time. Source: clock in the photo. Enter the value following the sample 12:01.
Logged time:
3:18
